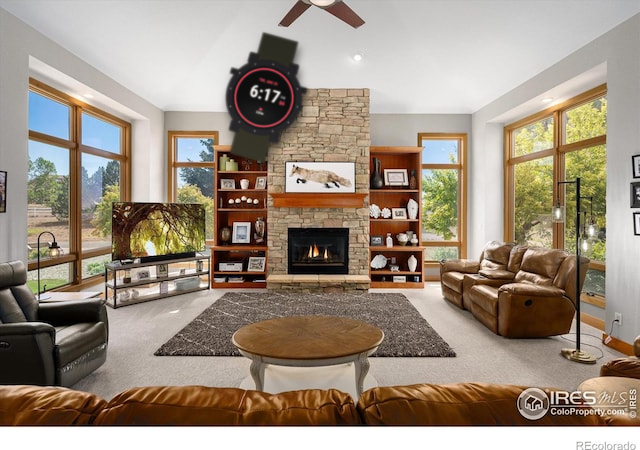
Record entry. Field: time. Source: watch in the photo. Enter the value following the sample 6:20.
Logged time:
6:17
